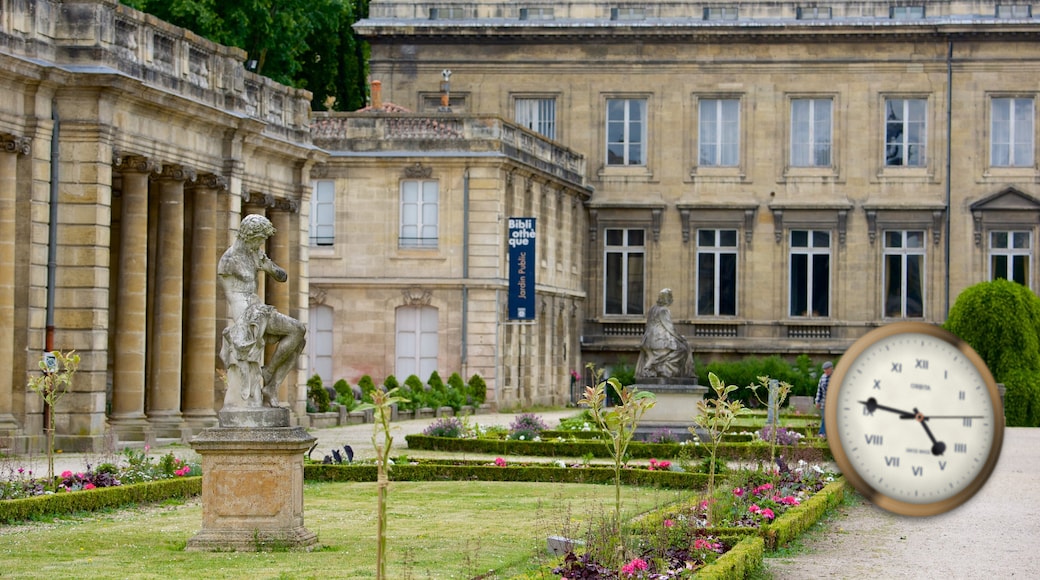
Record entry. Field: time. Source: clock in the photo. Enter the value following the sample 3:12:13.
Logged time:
4:46:14
